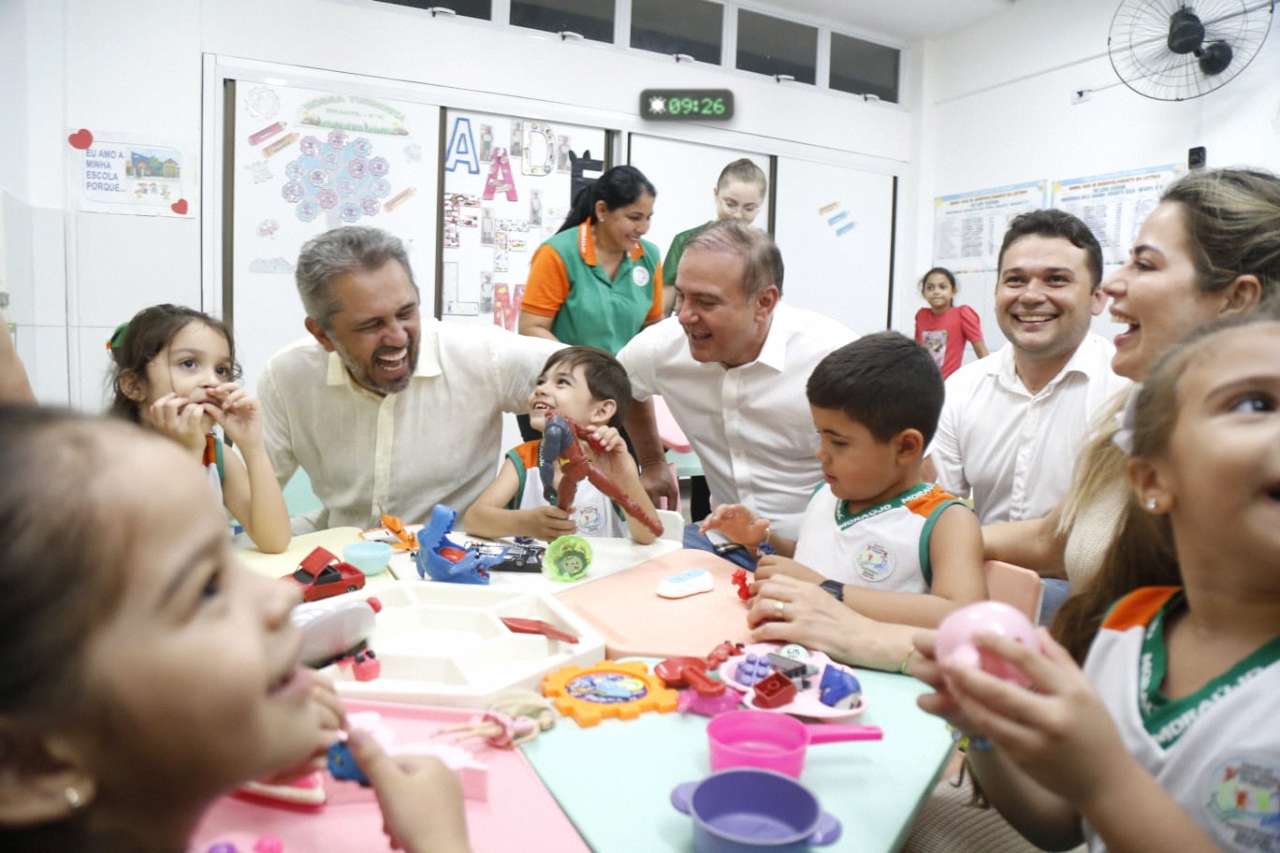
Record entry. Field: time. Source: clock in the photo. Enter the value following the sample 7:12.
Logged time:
9:26
